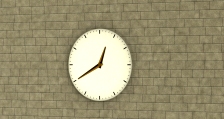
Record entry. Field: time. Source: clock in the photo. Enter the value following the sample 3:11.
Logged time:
12:40
